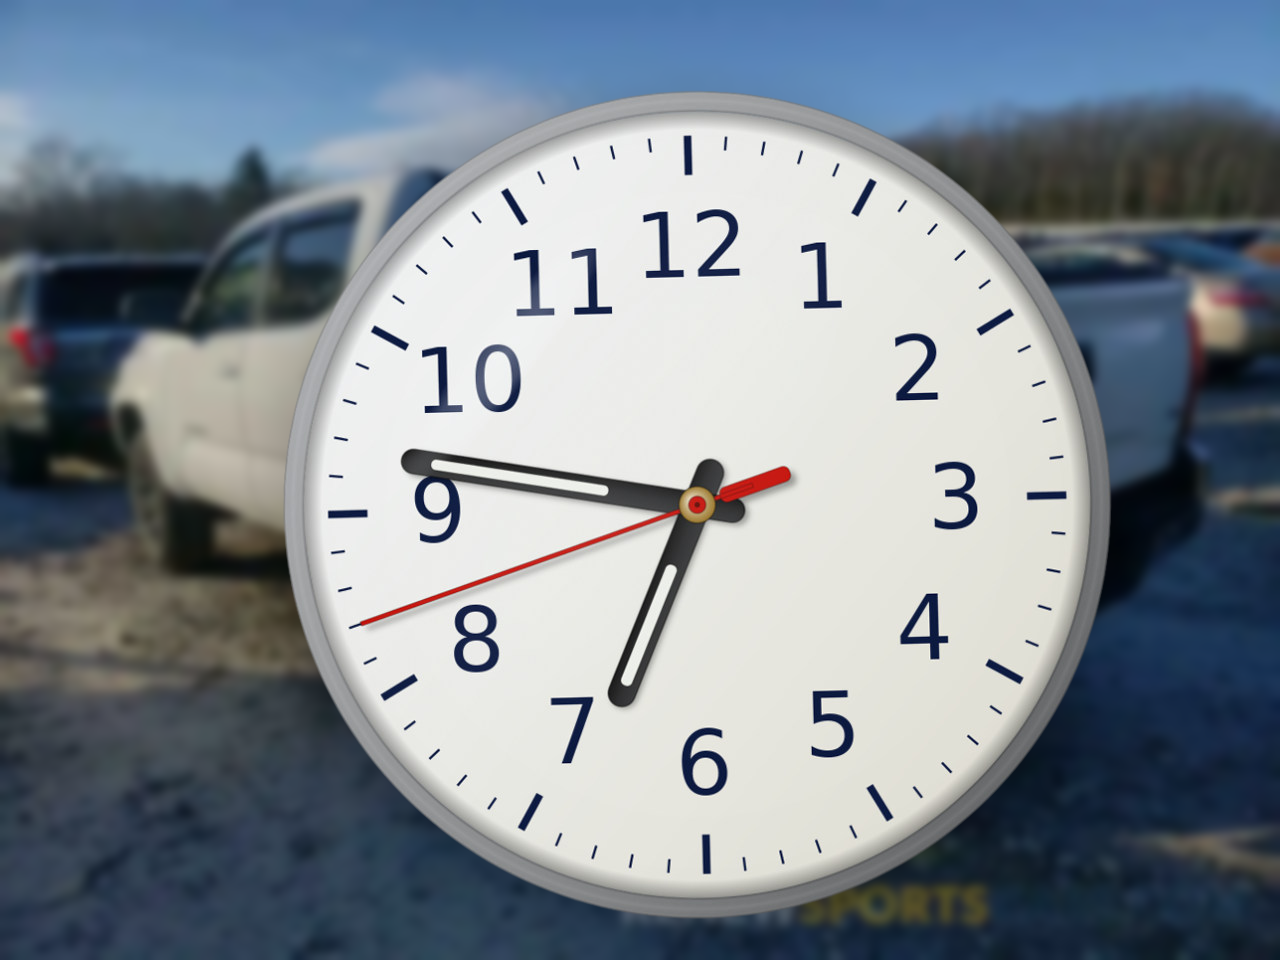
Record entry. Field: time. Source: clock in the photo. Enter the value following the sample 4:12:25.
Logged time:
6:46:42
